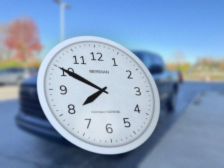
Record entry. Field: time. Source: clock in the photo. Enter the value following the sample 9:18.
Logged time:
7:50
